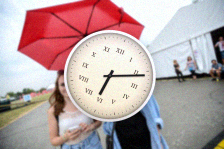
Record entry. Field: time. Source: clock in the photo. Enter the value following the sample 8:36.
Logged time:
6:11
